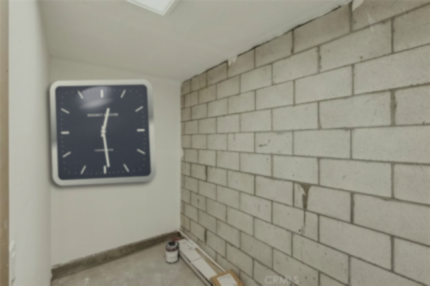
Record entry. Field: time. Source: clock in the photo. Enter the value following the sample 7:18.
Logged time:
12:29
